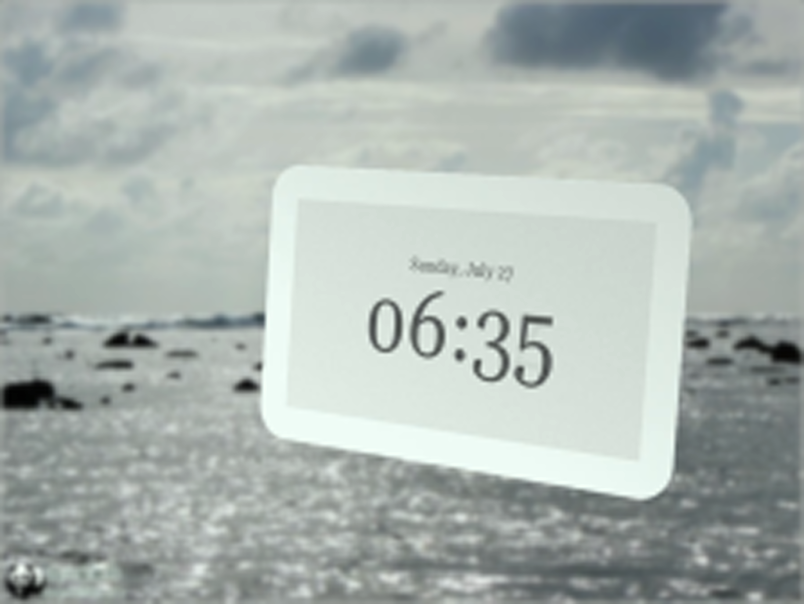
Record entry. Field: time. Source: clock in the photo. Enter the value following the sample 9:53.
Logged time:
6:35
